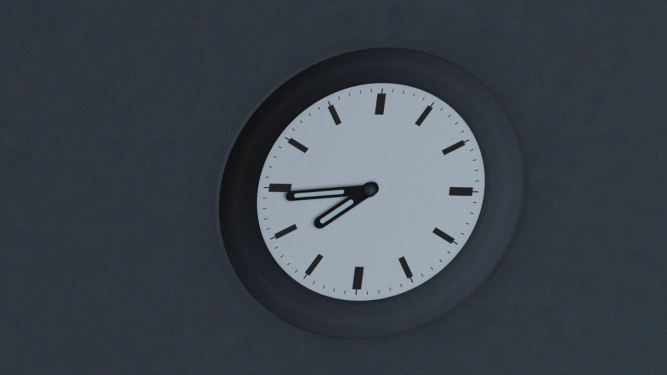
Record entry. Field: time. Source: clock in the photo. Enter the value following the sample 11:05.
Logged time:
7:44
